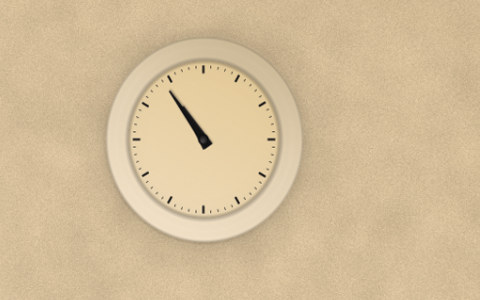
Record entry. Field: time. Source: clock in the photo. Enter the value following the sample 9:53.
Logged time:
10:54
